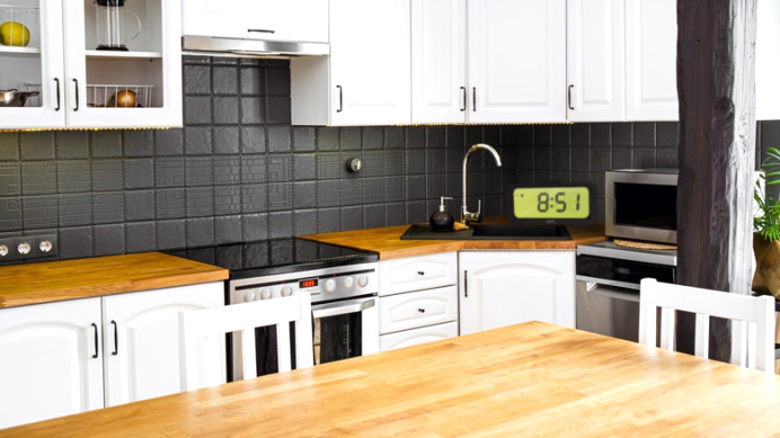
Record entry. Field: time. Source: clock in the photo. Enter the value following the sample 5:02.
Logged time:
8:51
